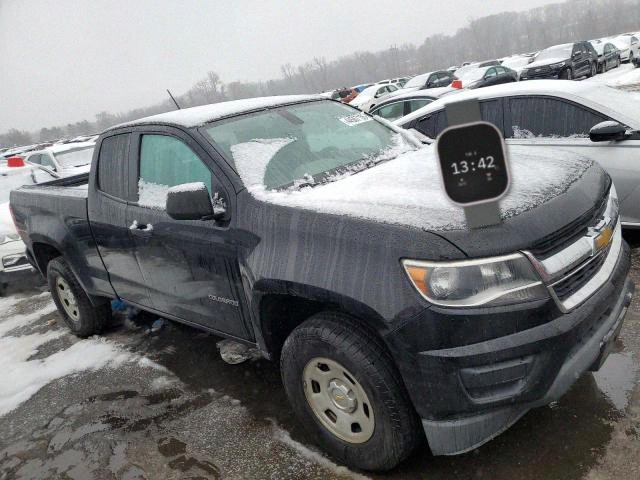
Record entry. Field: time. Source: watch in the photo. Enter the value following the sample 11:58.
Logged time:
13:42
